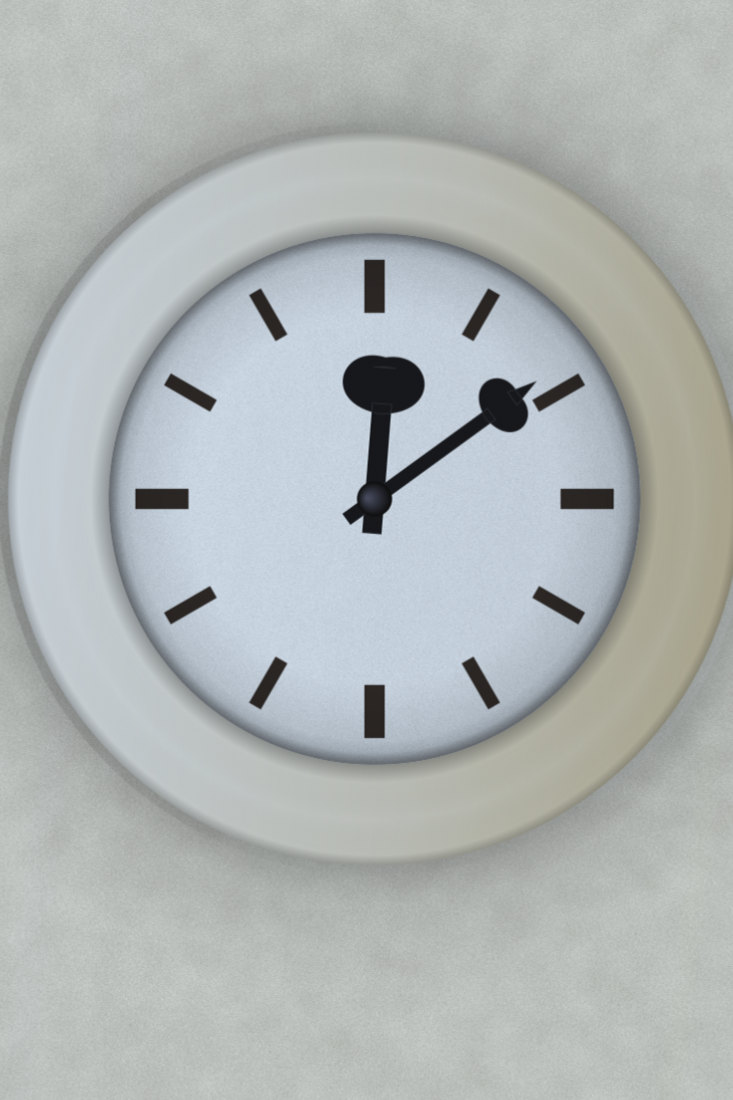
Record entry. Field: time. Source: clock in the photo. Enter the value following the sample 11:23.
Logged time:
12:09
